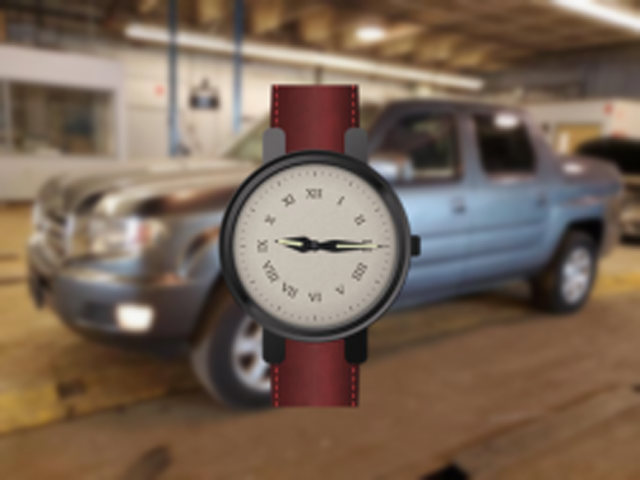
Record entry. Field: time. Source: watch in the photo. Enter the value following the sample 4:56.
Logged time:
9:15
